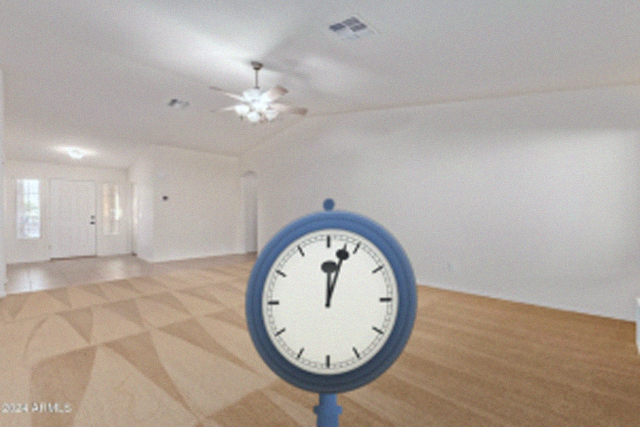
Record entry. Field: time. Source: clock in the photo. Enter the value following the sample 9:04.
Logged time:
12:03
